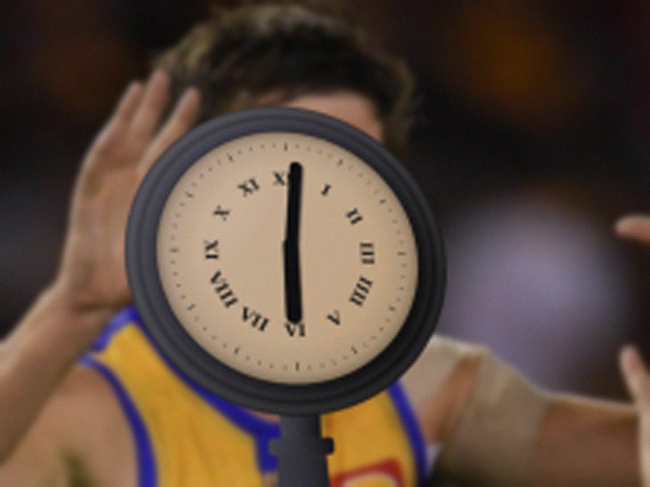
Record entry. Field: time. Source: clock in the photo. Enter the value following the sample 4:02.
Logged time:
6:01
